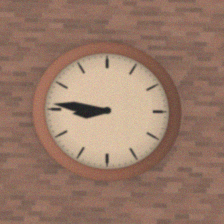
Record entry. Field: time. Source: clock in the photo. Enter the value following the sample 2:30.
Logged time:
8:46
